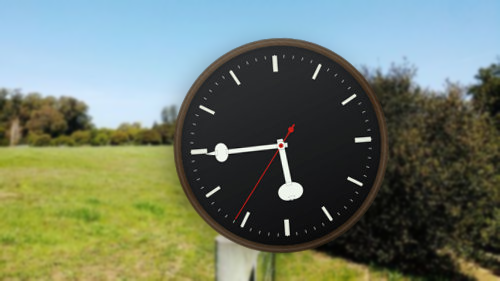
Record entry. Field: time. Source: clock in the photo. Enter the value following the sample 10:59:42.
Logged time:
5:44:36
